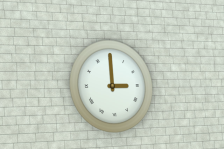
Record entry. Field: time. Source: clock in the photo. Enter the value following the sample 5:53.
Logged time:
3:00
